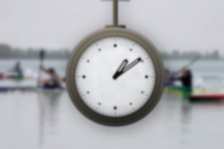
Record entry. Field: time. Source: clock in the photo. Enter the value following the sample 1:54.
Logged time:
1:09
